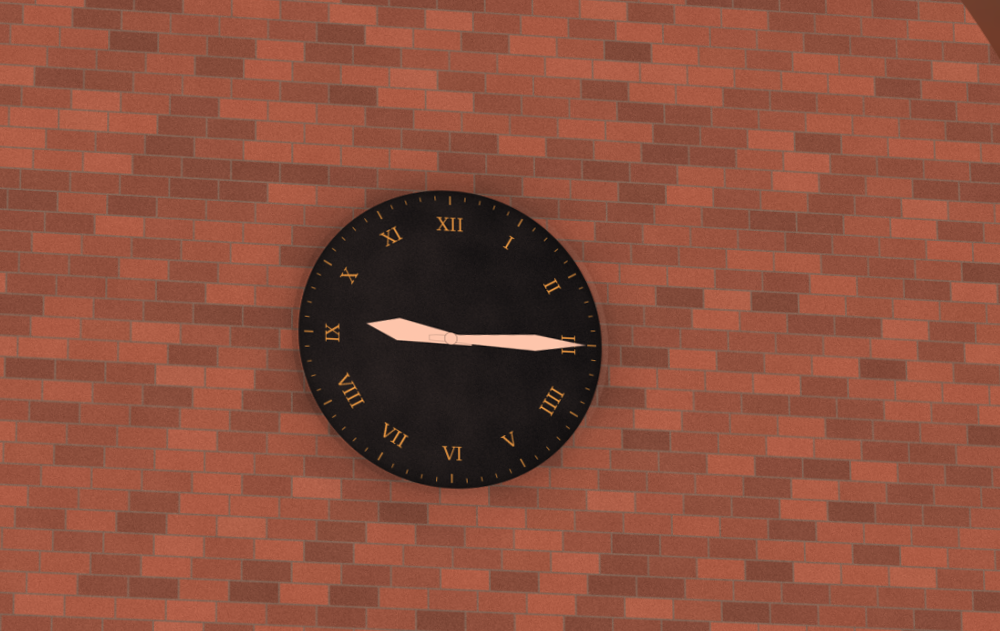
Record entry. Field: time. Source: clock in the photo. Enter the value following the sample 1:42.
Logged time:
9:15
